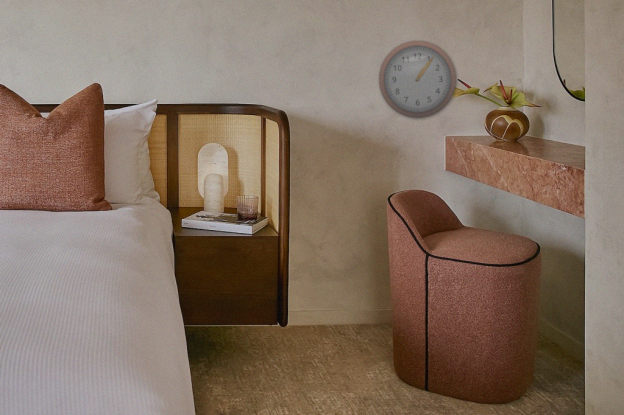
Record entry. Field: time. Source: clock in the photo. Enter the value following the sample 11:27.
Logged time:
1:06
